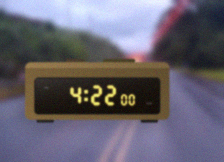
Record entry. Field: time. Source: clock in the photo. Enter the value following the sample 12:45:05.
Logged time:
4:22:00
